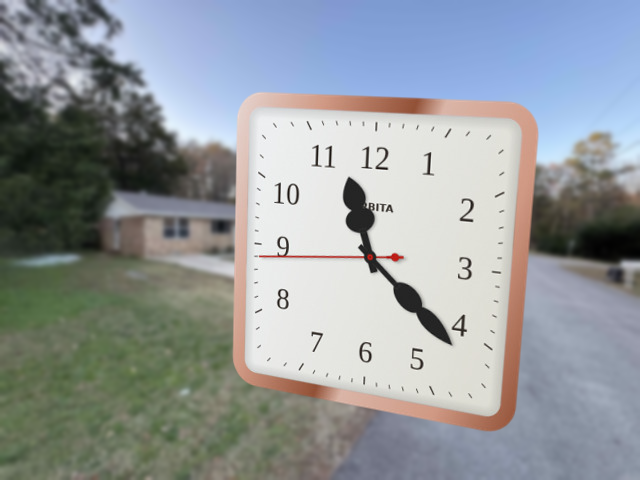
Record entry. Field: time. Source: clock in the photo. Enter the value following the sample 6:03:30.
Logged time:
11:21:44
